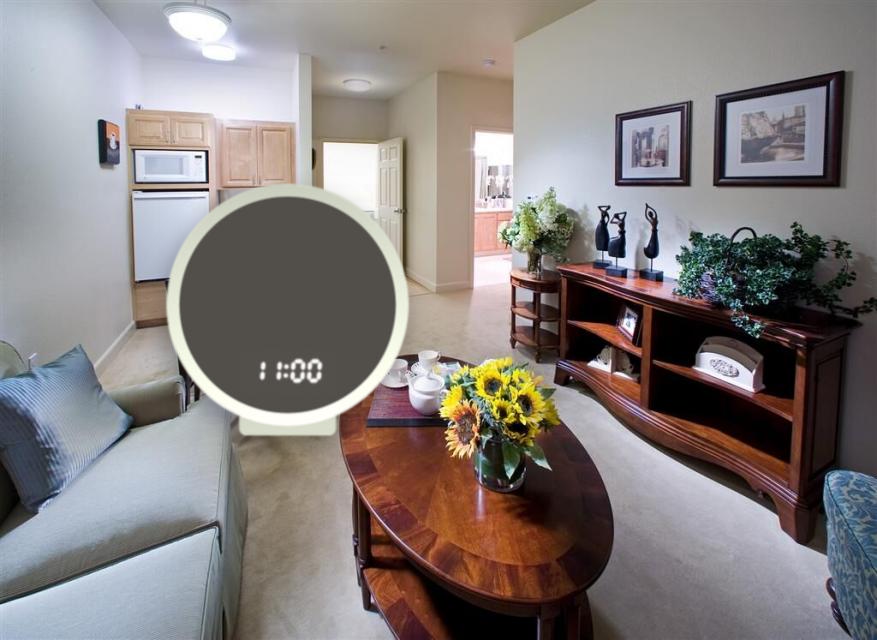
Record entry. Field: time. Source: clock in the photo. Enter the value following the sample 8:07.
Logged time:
11:00
